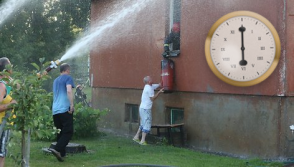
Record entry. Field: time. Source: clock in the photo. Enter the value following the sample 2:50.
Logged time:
6:00
